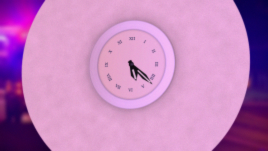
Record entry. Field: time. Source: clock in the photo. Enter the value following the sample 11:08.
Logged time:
5:22
